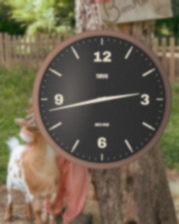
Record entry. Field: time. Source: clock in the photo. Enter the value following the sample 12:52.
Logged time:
2:43
